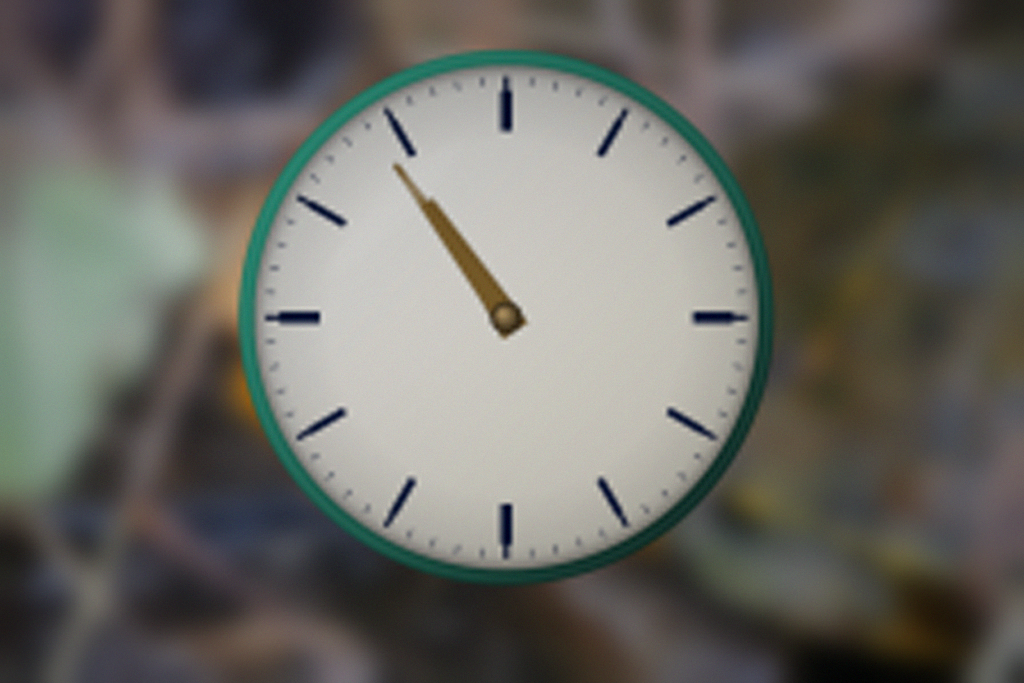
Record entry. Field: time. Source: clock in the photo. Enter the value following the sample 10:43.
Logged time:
10:54
